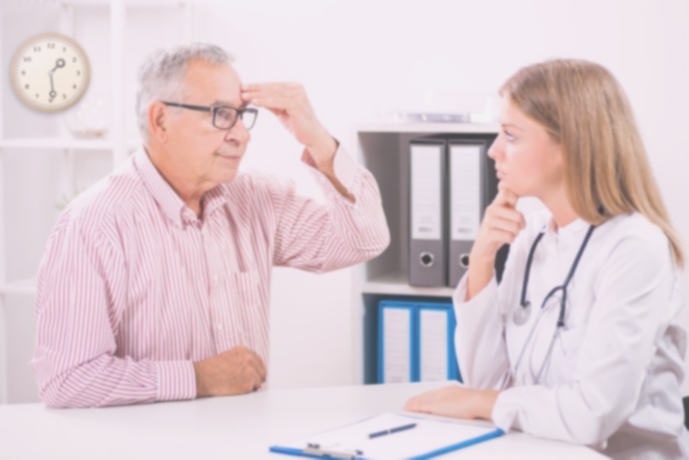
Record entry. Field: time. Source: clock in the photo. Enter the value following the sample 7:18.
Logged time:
1:29
